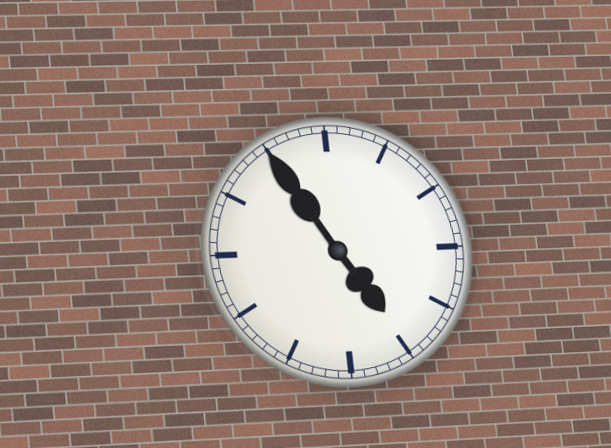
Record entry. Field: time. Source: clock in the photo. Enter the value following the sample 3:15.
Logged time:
4:55
